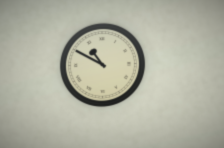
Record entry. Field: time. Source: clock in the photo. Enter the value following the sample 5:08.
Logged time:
10:50
